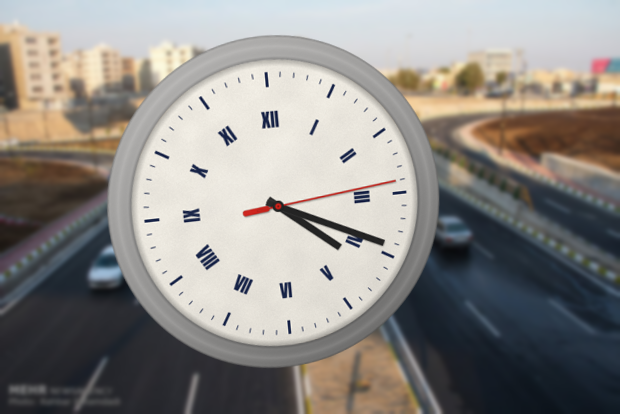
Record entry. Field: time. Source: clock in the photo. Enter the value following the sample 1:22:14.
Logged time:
4:19:14
